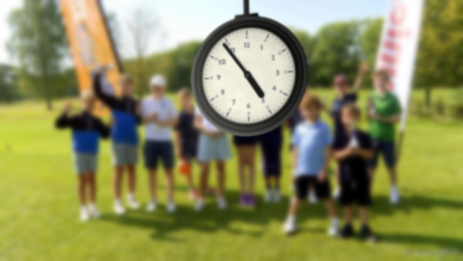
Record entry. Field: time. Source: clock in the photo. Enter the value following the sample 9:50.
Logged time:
4:54
